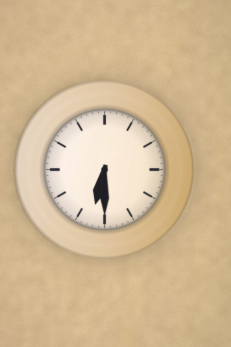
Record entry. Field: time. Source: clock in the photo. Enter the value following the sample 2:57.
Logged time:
6:30
